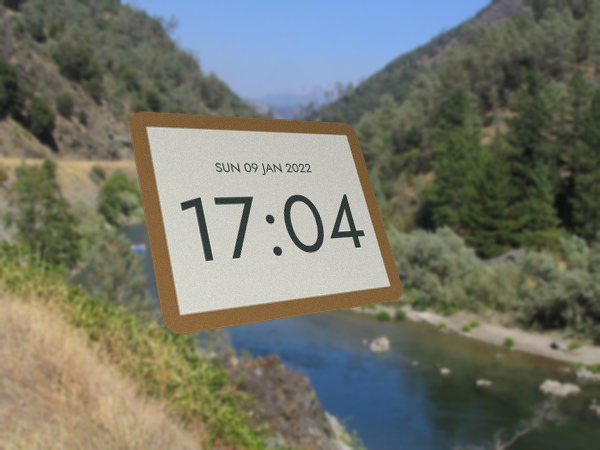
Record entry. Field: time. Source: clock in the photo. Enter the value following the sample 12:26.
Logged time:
17:04
